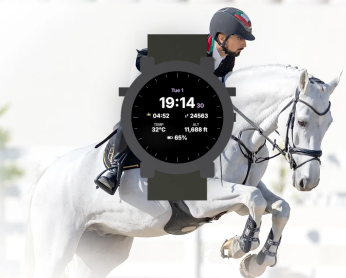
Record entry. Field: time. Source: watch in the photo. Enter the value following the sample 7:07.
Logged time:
19:14
